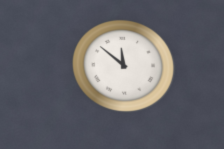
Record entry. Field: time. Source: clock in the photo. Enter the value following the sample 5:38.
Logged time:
11:52
